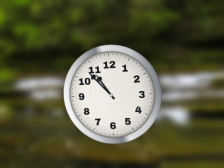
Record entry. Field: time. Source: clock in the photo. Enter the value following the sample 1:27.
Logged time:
10:53
